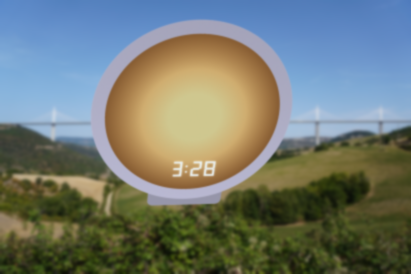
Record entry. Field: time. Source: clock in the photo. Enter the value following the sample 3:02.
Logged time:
3:28
